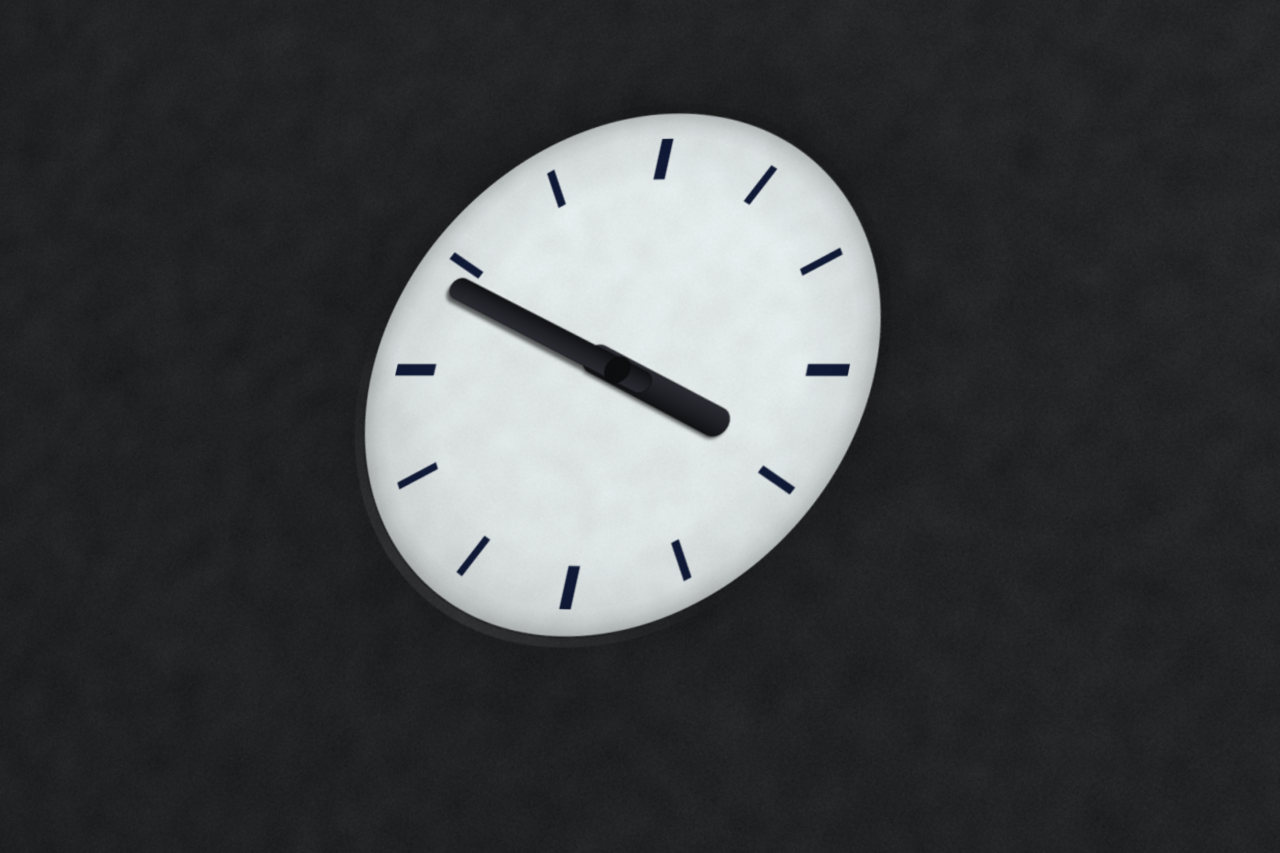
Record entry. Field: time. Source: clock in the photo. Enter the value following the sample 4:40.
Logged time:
3:49
